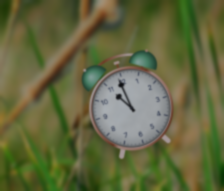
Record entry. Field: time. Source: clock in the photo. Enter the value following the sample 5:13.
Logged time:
10:59
